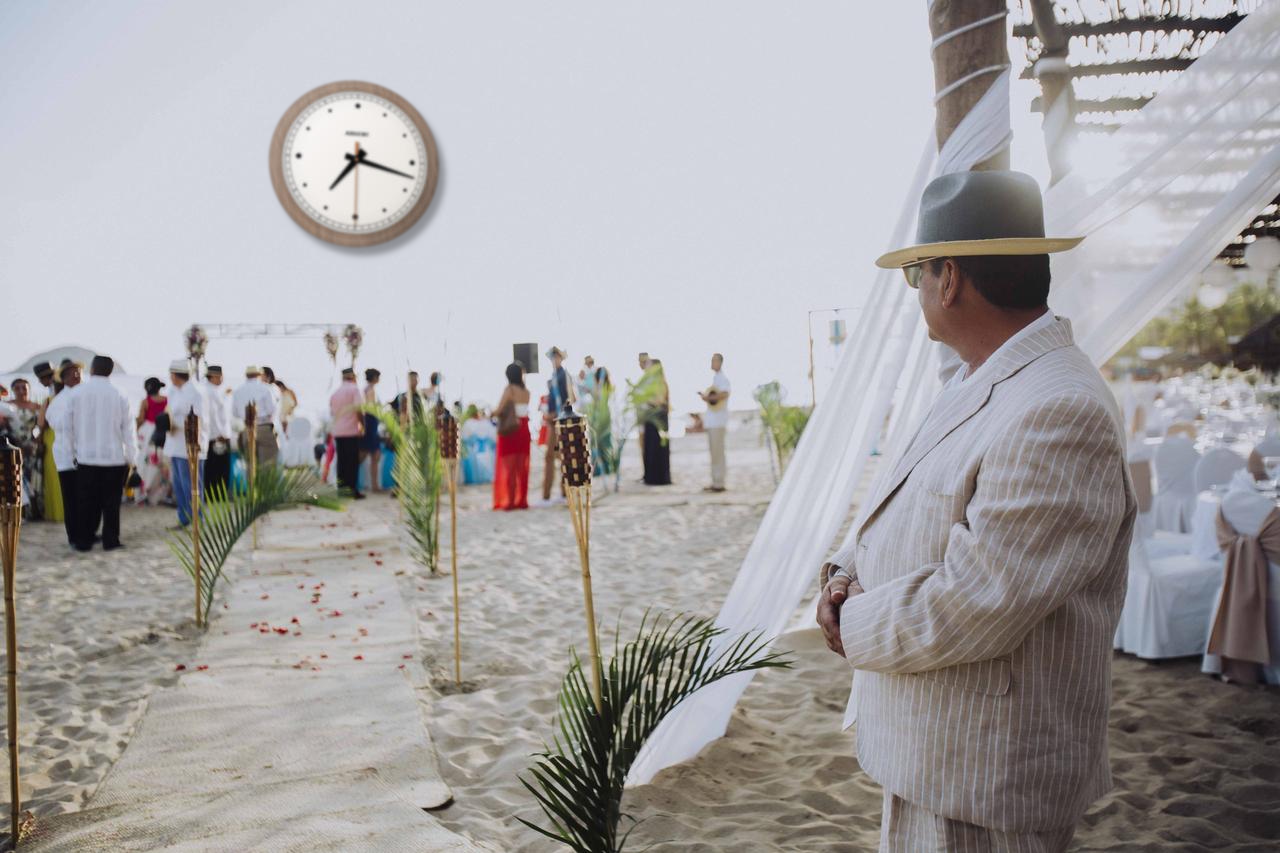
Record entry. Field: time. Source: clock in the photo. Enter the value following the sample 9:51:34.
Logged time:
7:17:30
